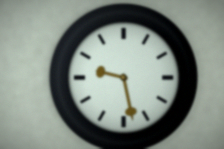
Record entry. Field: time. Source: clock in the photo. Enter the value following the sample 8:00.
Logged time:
9:28
